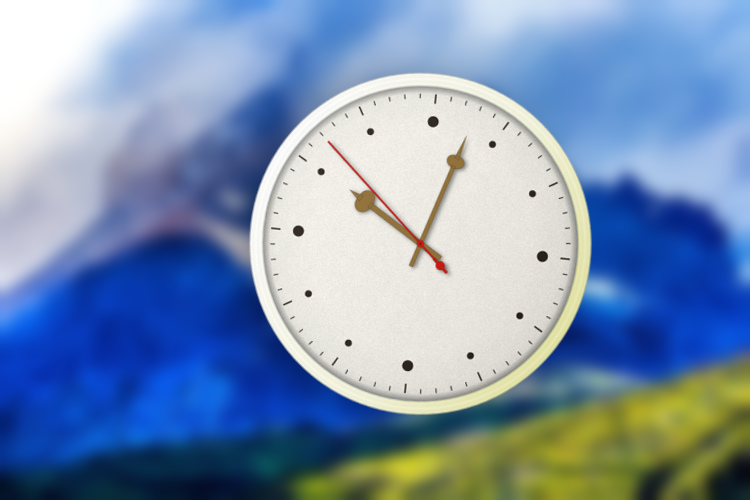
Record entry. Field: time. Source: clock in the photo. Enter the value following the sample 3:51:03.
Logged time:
10:02:52
